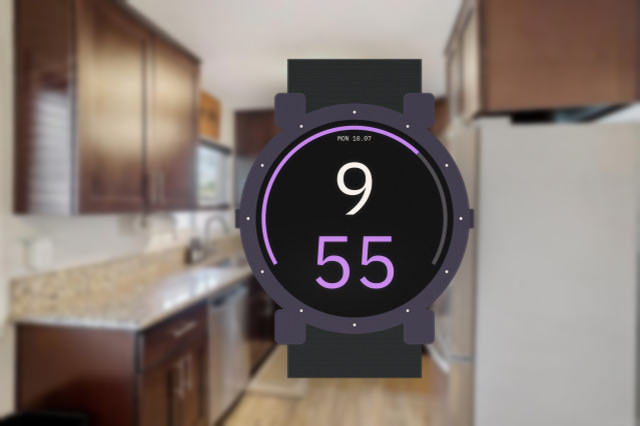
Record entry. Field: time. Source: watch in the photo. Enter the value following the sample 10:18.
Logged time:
9:55
